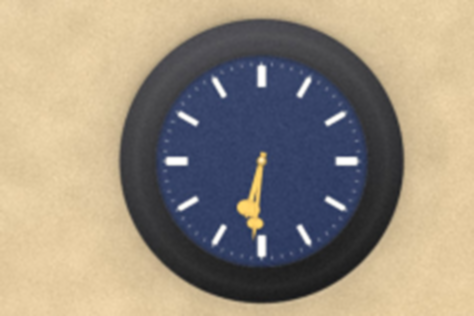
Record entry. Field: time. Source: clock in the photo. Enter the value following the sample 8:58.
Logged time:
6:31
